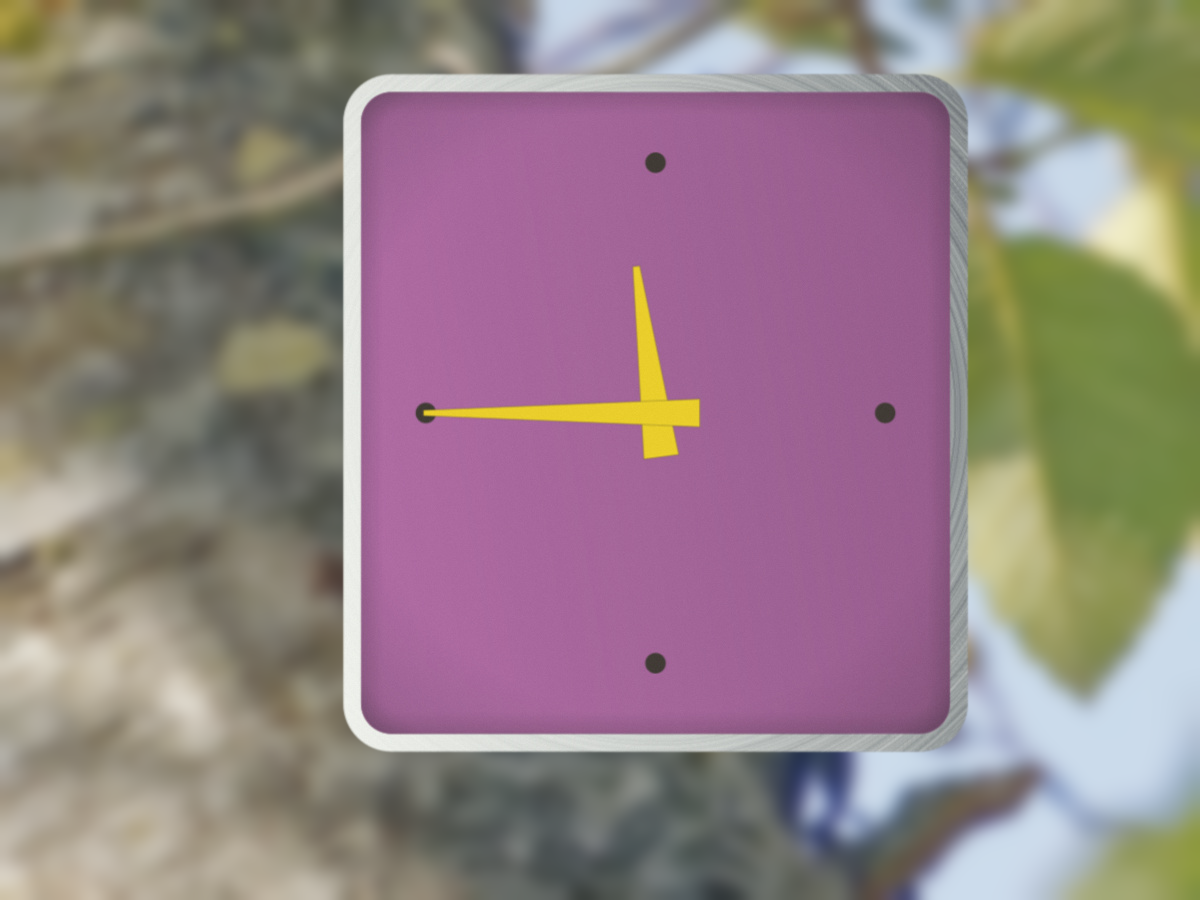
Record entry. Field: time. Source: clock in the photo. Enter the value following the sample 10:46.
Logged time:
11:45
